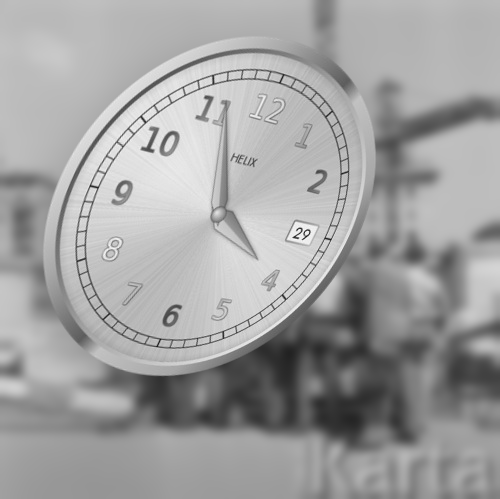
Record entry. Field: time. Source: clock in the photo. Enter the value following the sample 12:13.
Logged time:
3:56
